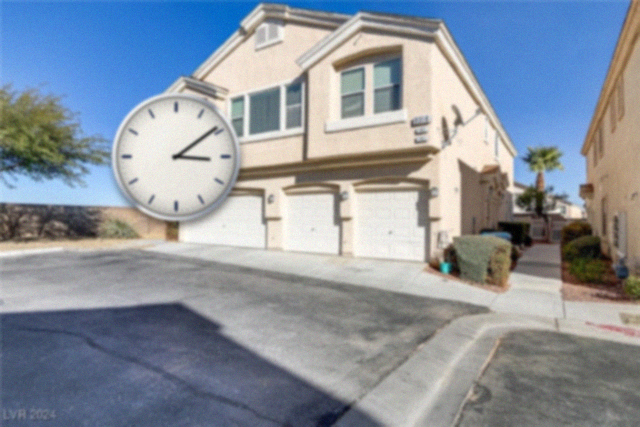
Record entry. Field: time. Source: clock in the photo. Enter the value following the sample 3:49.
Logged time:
3:09
